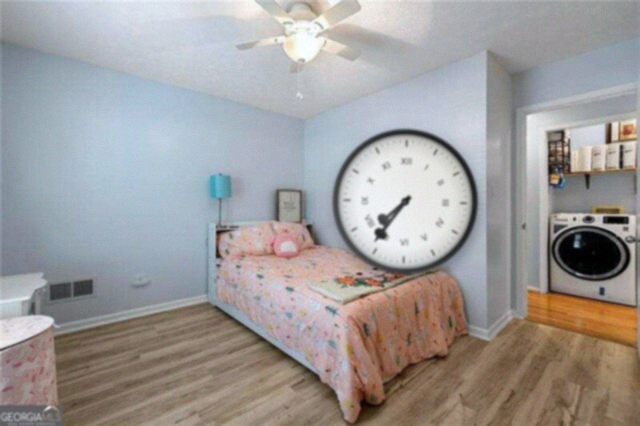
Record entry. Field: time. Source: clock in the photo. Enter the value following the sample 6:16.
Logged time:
7:36
